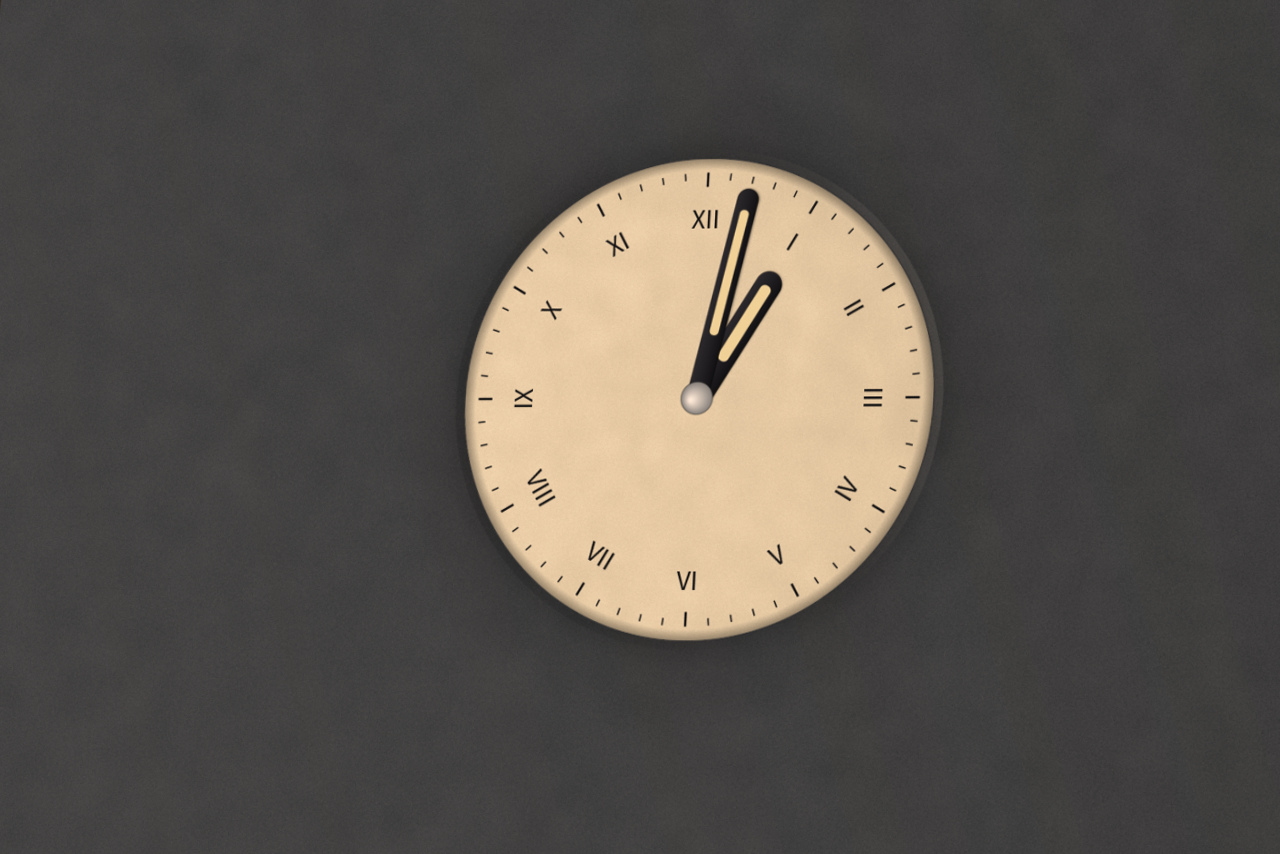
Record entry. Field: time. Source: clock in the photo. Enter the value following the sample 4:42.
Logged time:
1:02
